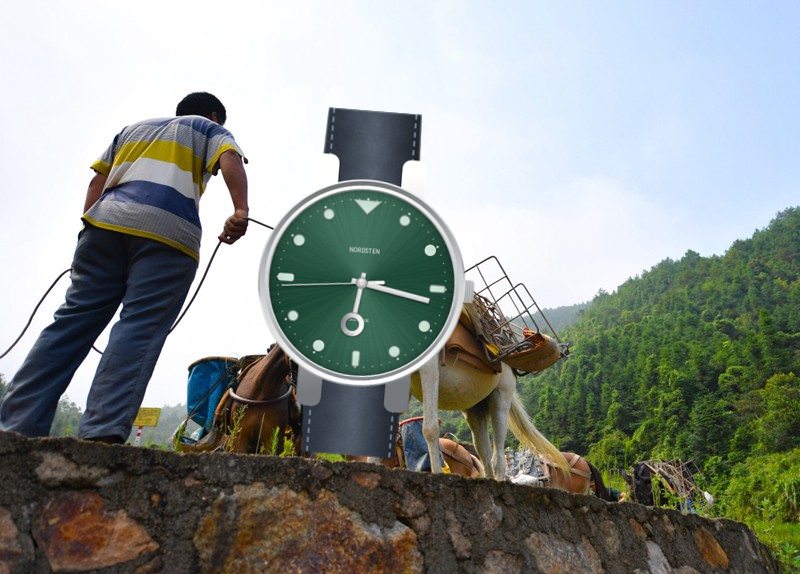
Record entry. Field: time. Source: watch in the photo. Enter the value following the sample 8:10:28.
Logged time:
6:16:44
